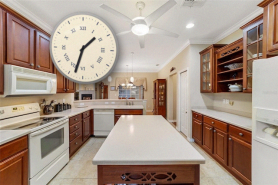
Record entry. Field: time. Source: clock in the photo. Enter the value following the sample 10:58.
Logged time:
1:33
